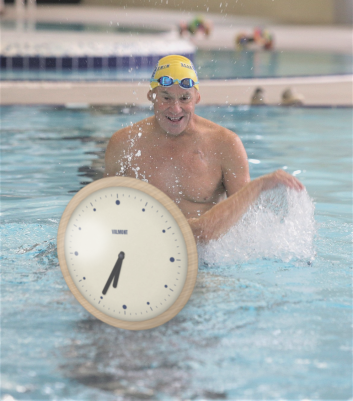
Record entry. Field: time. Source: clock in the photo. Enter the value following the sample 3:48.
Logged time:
6:35
